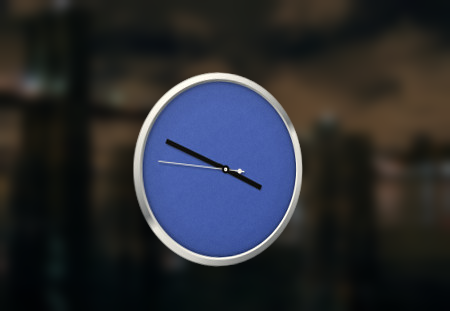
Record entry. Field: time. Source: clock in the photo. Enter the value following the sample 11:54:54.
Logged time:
3:48:46
